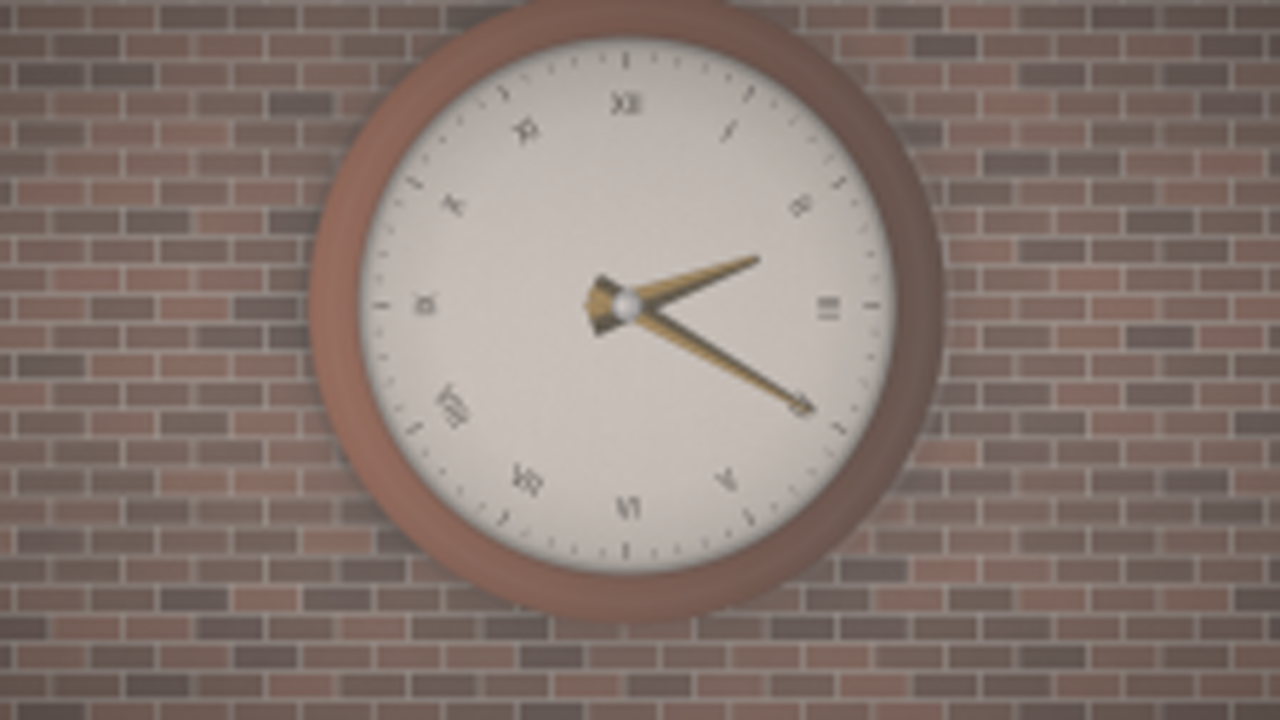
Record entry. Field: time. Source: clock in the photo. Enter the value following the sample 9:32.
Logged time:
2:20
